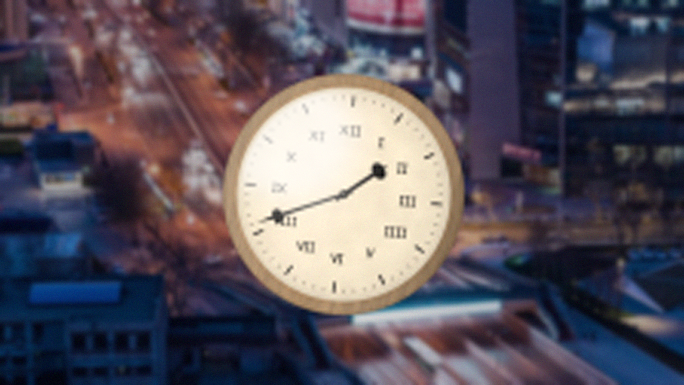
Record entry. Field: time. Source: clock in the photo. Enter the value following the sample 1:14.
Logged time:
1:41
